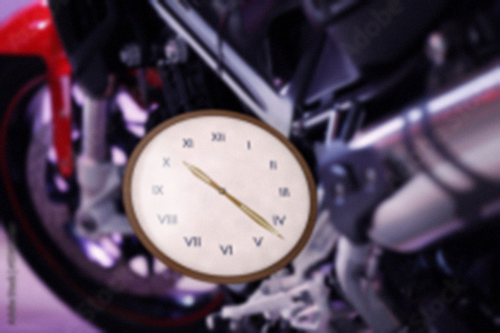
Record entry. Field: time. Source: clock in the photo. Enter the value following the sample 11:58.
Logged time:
10:22
